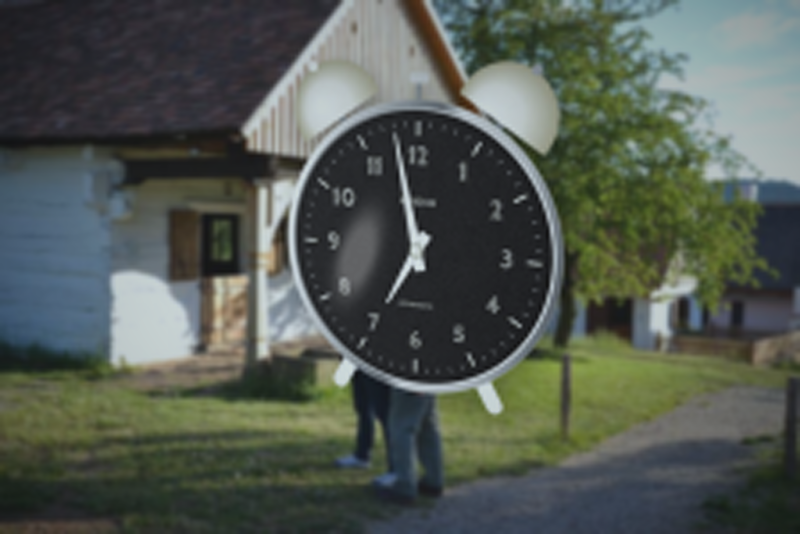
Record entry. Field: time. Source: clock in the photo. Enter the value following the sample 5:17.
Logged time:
6:58
